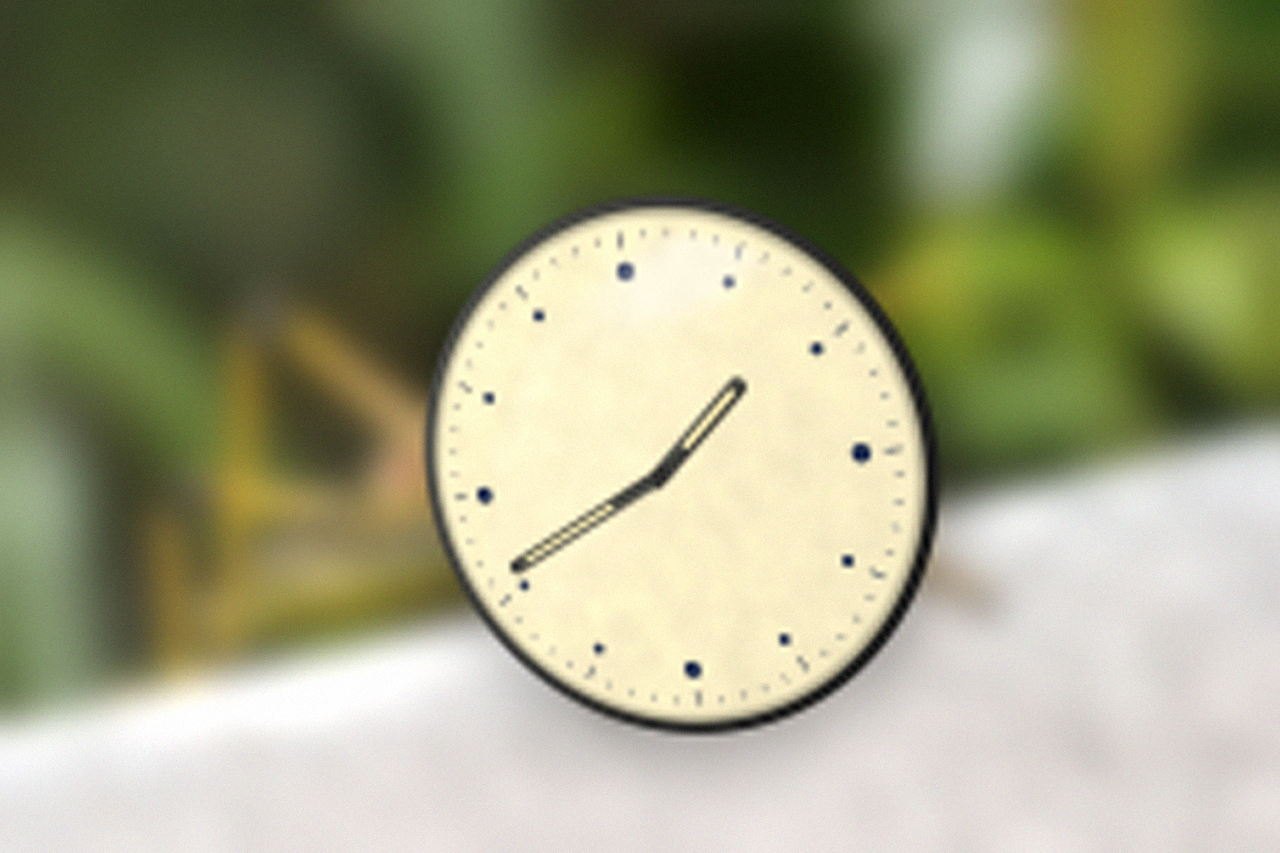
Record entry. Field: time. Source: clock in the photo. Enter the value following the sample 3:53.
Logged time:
1:41
